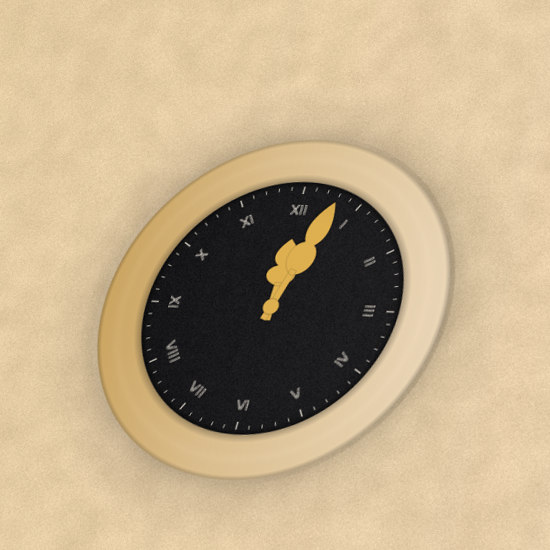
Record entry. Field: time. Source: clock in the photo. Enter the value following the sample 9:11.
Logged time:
12:03
